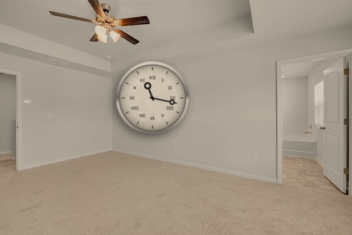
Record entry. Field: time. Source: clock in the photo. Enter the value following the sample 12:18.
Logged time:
11:17
